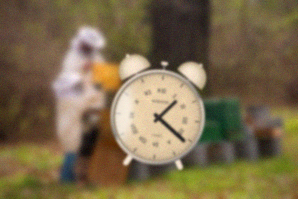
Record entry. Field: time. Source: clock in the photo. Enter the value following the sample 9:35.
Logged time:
1:21
